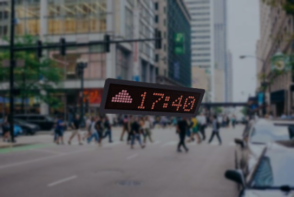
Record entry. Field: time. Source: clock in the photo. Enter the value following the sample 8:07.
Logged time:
17:40
